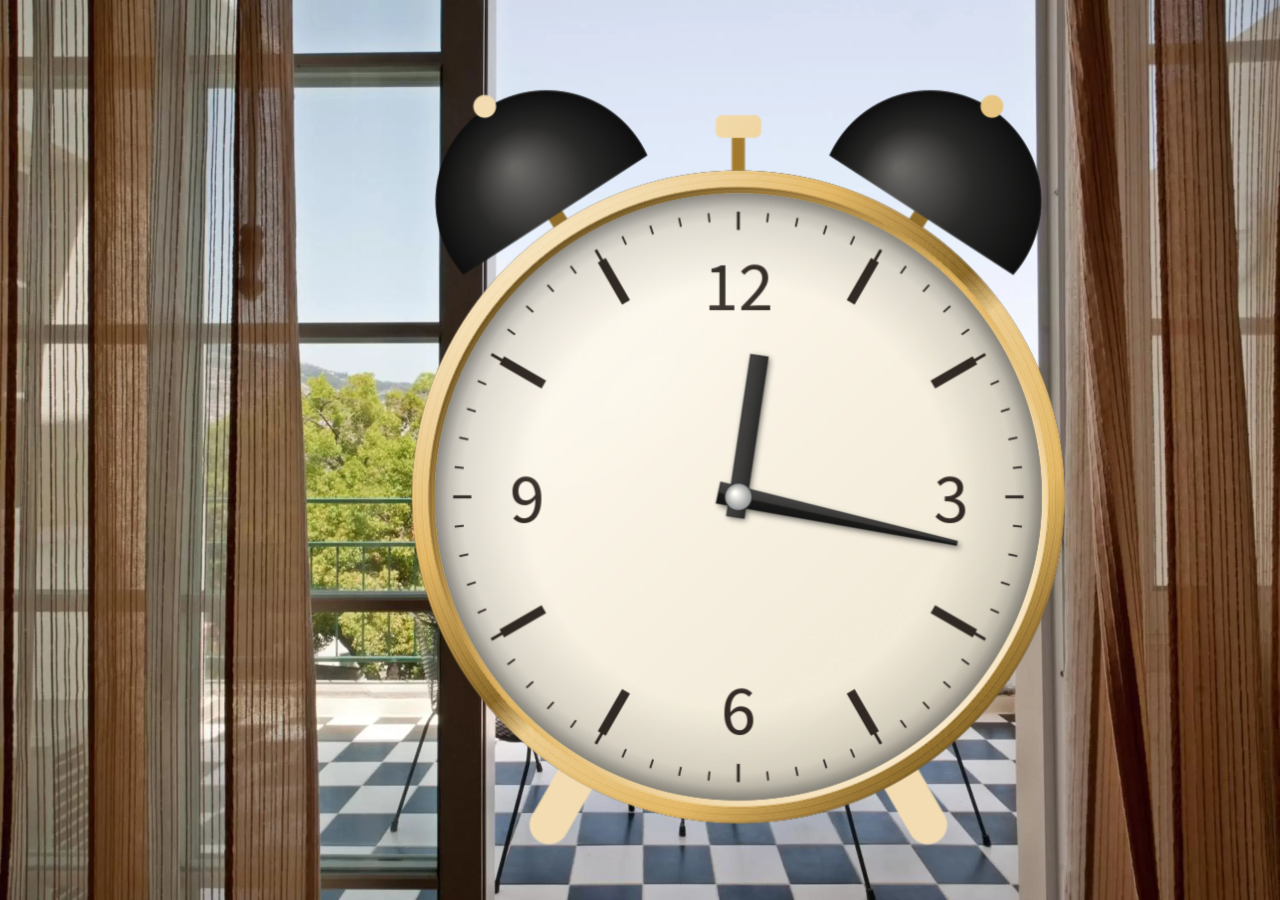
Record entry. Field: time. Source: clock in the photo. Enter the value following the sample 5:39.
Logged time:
12:17
